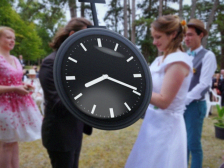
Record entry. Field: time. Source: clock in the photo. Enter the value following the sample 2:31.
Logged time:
8:19
